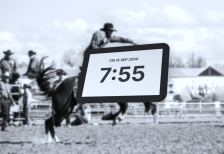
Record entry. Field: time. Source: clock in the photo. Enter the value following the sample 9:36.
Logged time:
7:55
